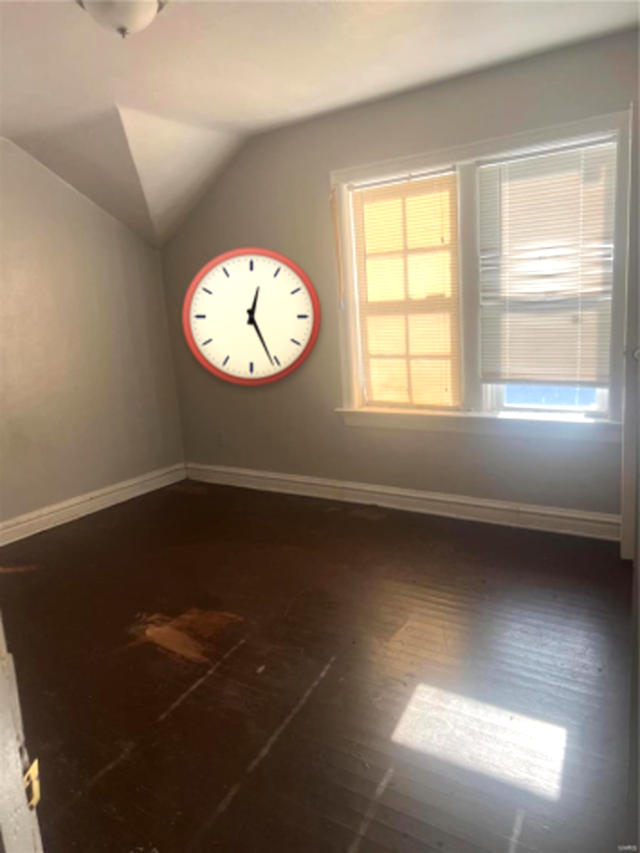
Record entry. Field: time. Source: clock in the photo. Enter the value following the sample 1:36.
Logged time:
12:26
